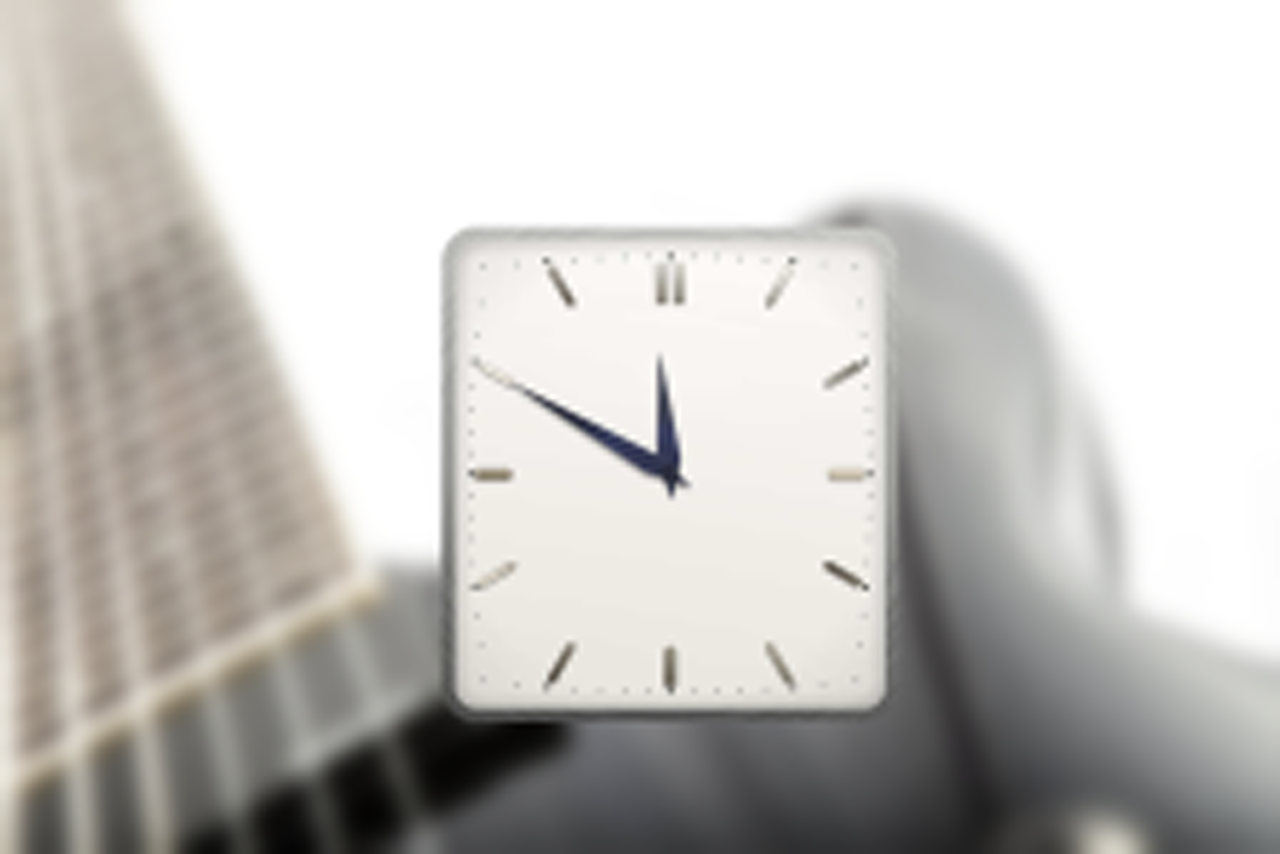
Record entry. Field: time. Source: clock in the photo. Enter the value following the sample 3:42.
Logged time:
11:50
